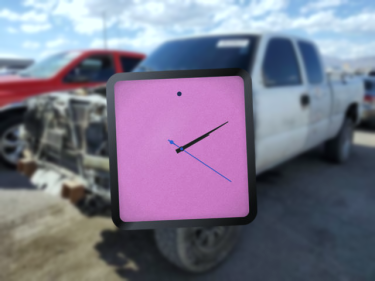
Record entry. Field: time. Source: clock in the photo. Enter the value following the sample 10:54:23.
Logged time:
2:10:21
